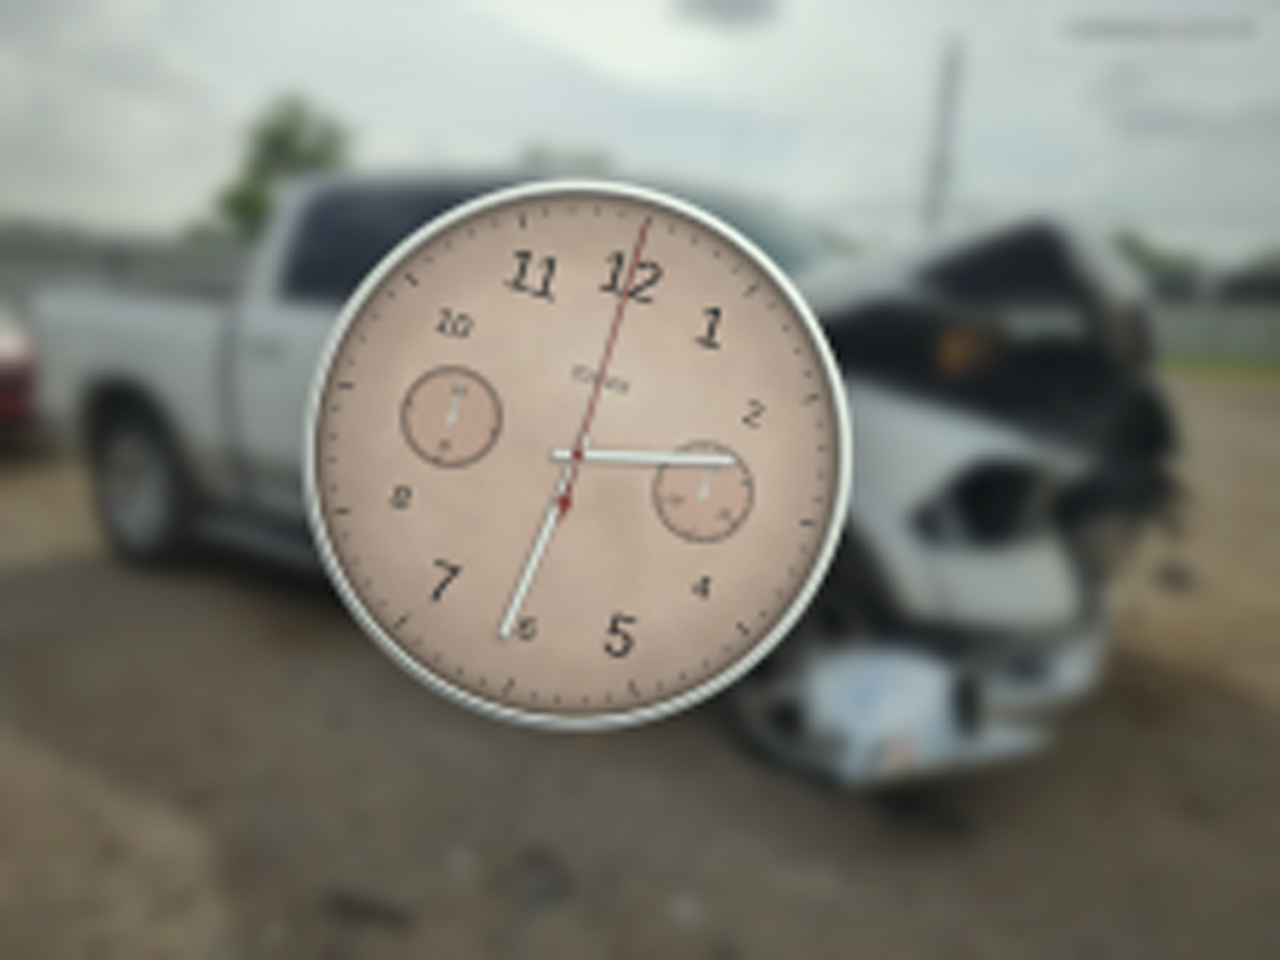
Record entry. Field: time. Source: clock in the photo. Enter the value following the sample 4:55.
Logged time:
2:31
